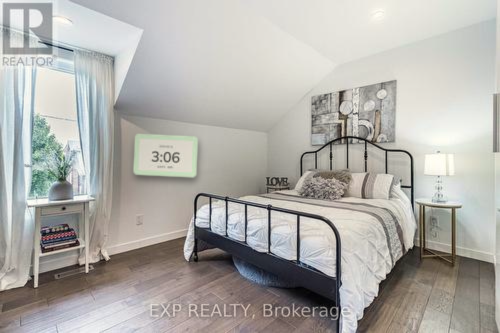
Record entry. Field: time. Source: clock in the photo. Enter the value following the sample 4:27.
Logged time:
3:06
